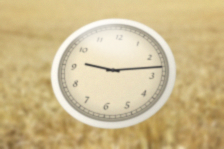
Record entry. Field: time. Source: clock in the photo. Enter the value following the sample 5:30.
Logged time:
9:13
